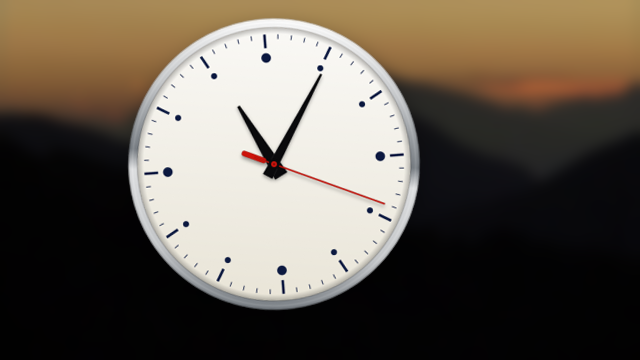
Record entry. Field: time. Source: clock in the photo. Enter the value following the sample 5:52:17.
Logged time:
11:05:19
